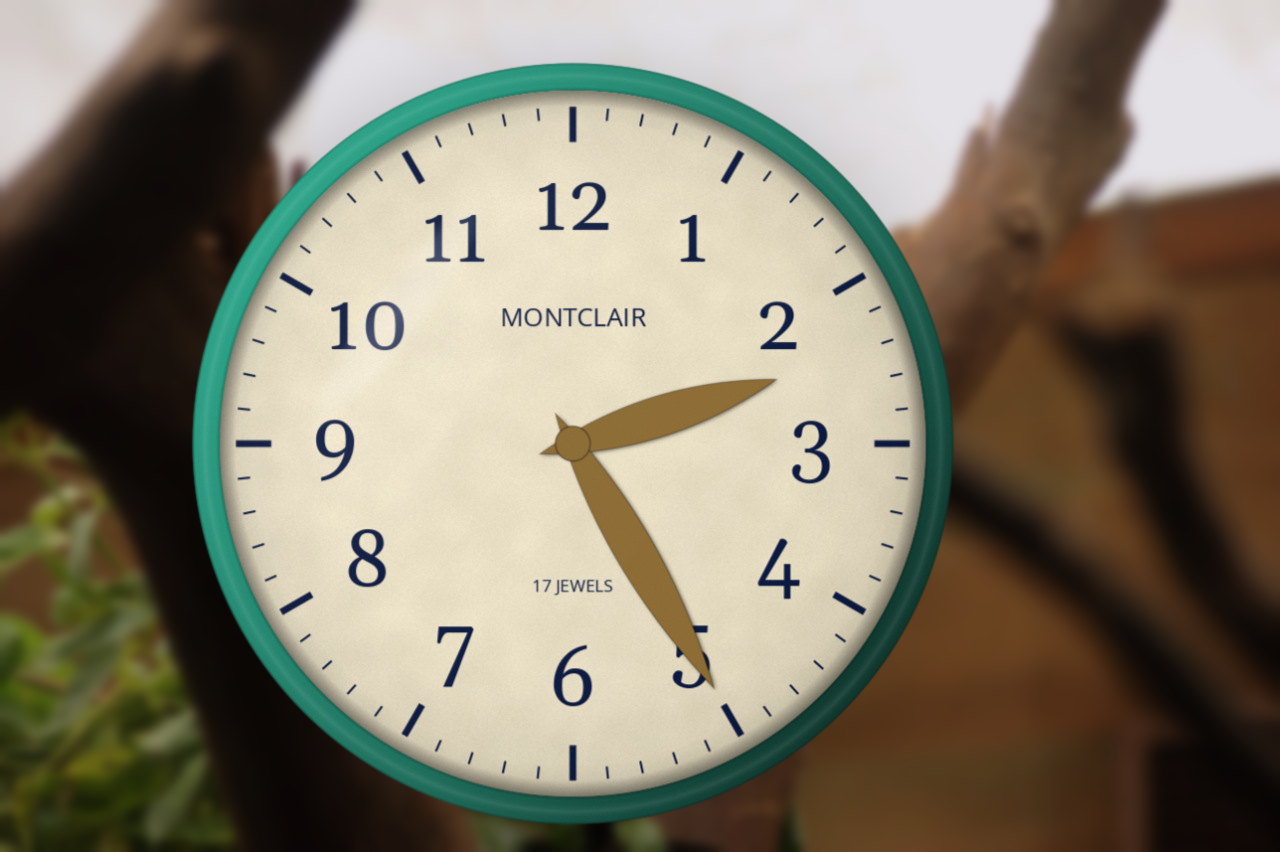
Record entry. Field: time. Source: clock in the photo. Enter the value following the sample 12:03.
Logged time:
2:25
